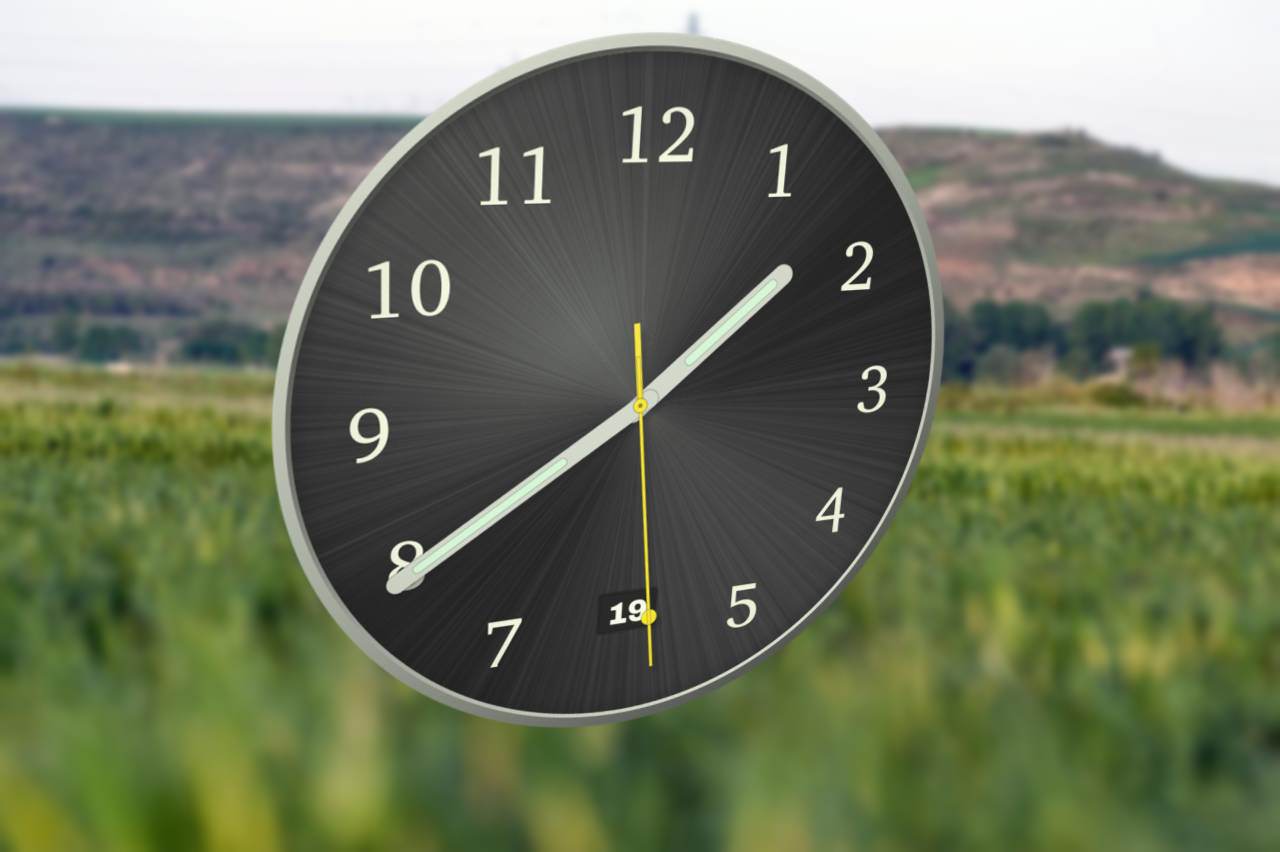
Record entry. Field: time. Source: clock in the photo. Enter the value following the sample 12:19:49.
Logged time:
1:39:29
